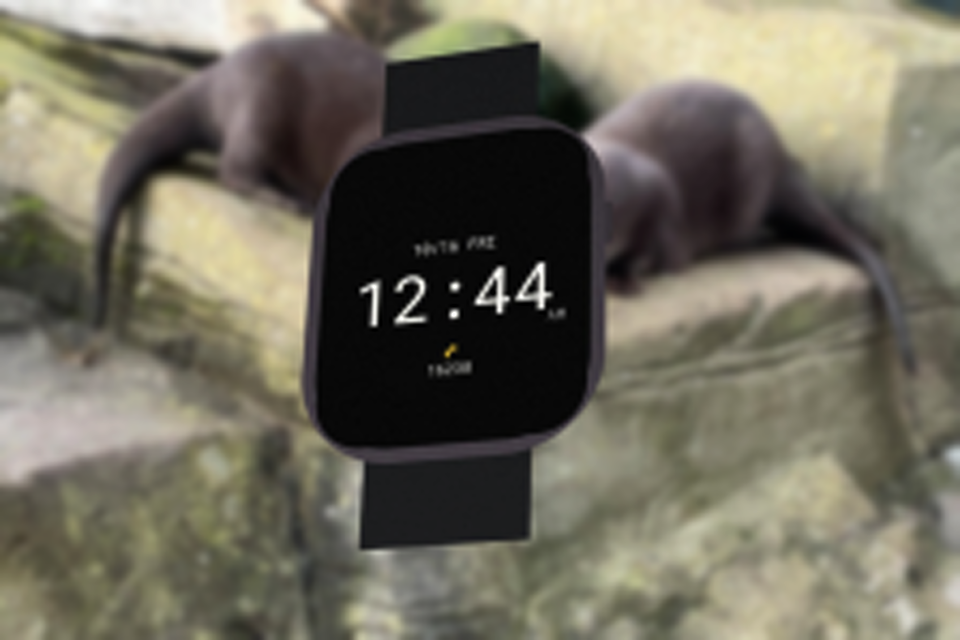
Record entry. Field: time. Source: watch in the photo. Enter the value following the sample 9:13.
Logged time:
12:44
